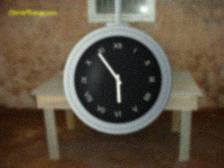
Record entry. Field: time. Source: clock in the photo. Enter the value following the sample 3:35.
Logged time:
5:54
